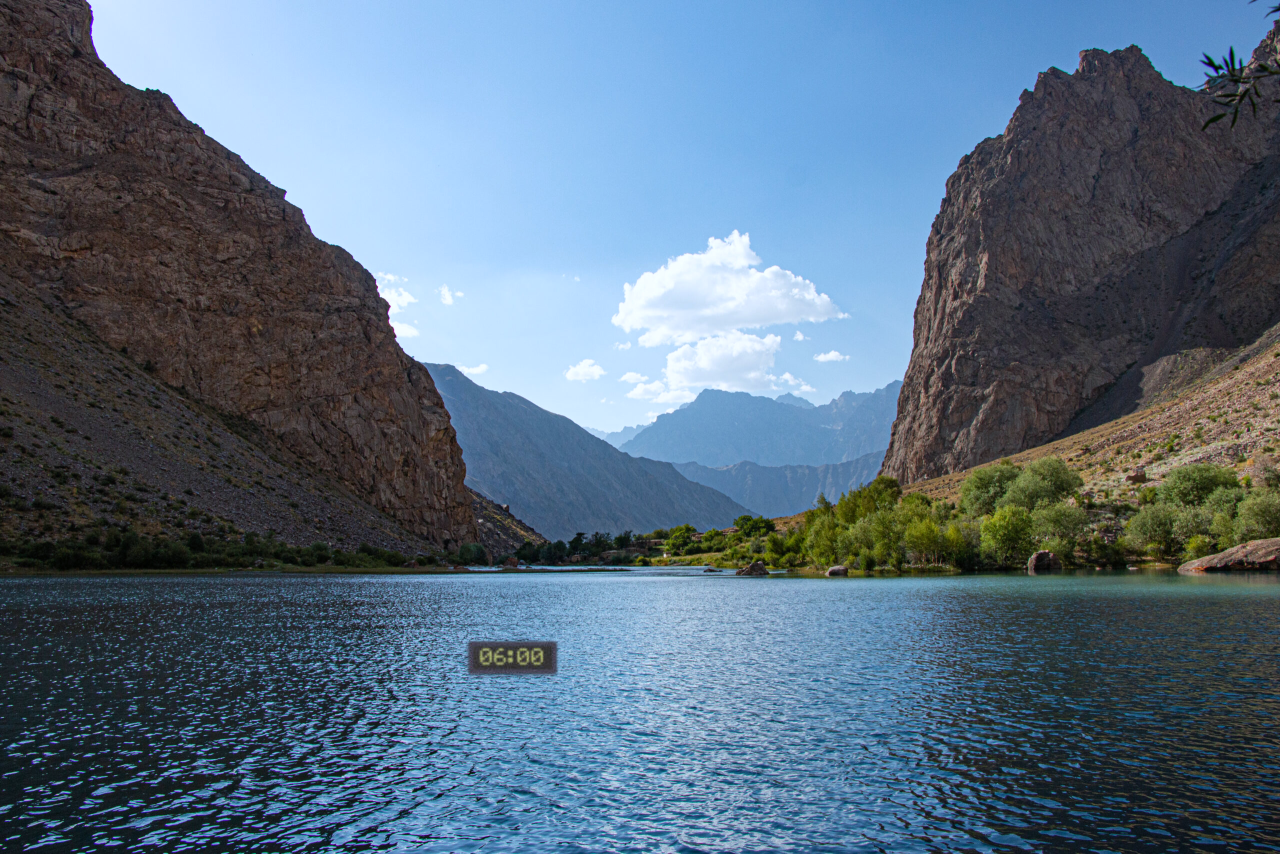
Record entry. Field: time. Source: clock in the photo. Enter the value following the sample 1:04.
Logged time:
6:00
